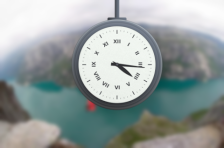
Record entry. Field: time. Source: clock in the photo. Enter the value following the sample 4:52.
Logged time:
4:16
